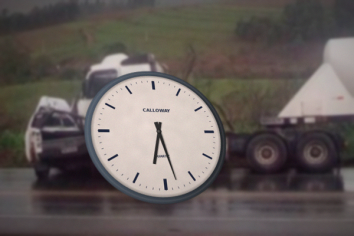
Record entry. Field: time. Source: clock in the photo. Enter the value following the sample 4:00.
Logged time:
6:28
